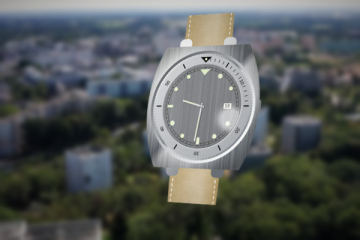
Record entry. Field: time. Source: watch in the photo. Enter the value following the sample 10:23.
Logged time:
9:31
